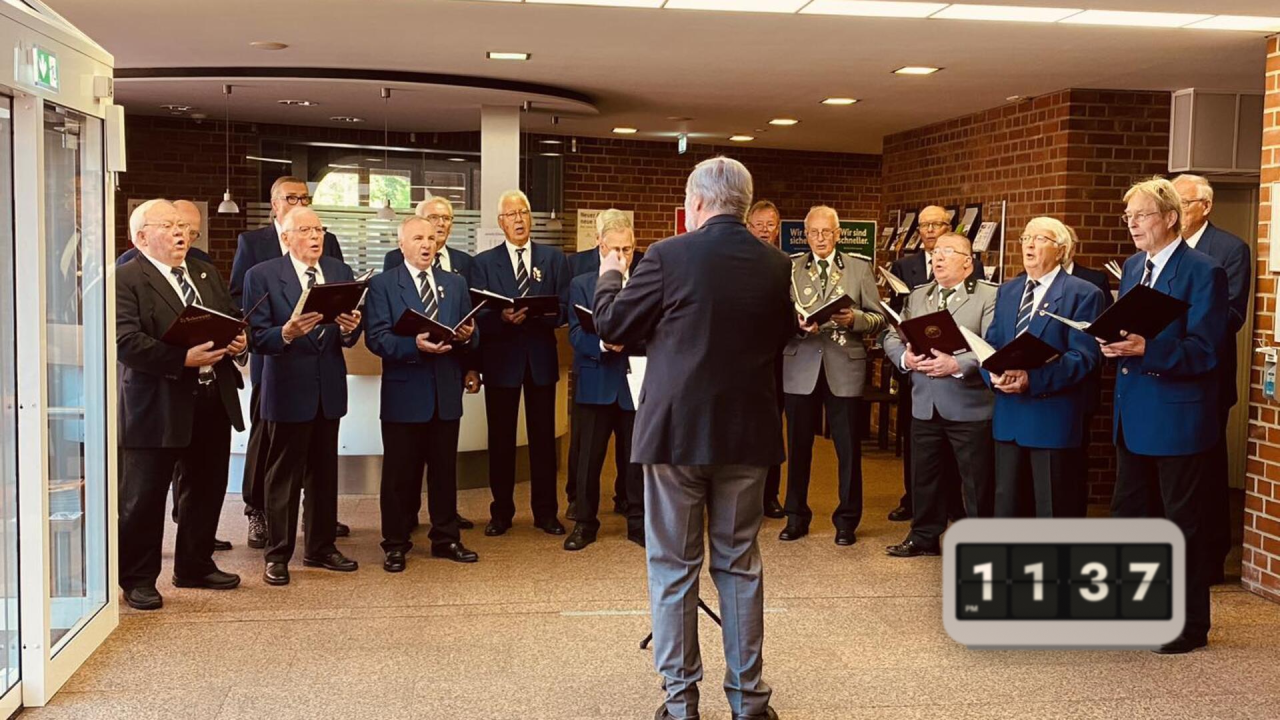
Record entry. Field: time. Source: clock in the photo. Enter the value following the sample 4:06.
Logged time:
11:37
